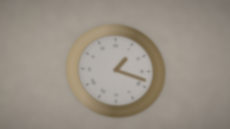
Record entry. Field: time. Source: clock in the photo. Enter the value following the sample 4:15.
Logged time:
1:18
